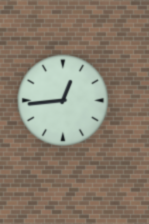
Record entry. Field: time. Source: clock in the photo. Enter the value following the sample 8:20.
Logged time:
12:44
